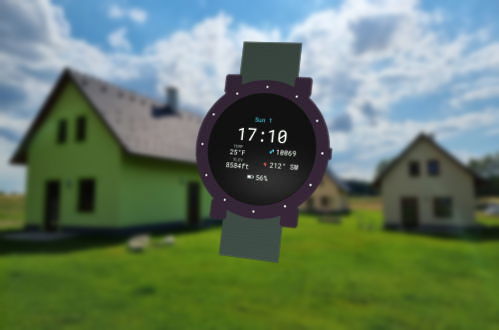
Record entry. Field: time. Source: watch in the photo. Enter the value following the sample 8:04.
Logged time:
17:10
